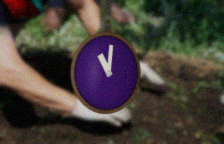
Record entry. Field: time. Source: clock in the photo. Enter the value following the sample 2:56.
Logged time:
11:01
